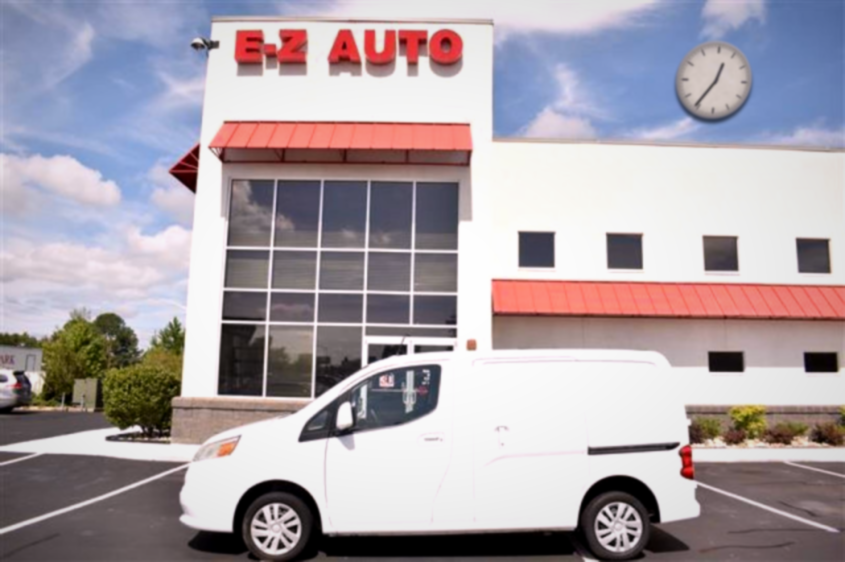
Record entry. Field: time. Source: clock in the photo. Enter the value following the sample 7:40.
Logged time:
12:36
